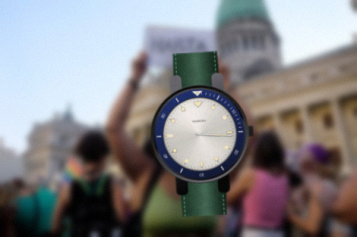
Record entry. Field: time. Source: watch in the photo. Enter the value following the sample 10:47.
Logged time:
3:16
